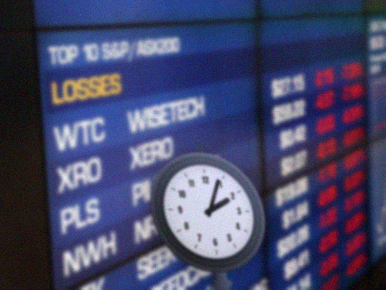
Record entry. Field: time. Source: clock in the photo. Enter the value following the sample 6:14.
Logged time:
2:04
